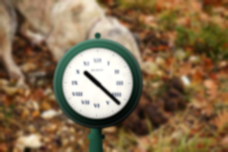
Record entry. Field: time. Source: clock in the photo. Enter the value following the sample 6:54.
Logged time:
10:22
